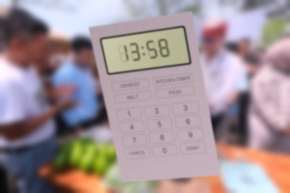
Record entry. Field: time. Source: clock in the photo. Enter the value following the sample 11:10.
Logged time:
13:58
